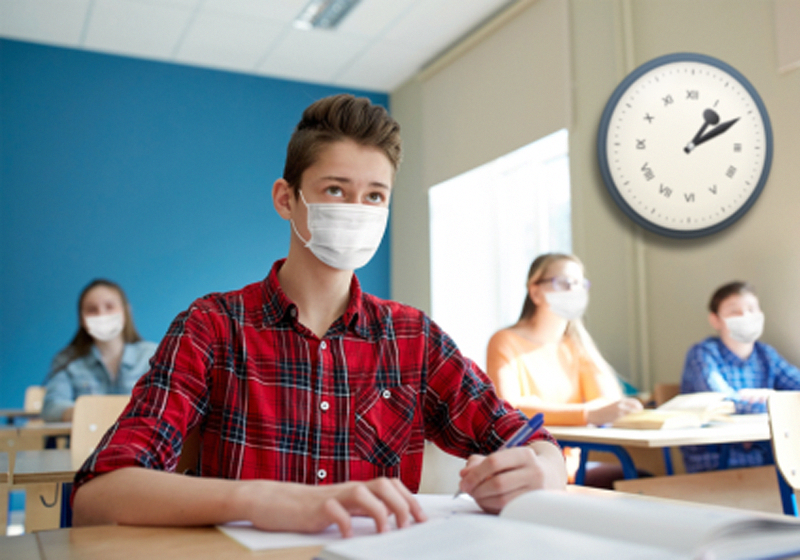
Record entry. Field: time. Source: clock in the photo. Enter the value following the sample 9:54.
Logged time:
1:10
